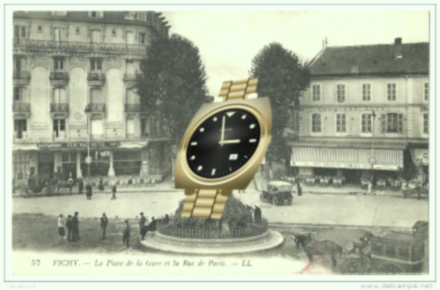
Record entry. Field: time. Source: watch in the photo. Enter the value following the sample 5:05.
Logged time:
2:58
